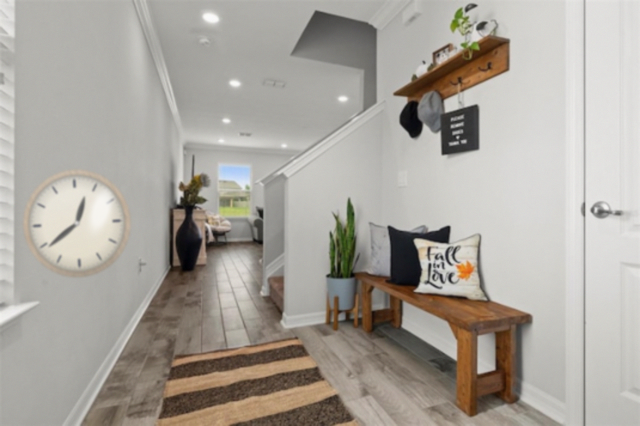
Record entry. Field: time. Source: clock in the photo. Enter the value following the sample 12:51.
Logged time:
12:39
